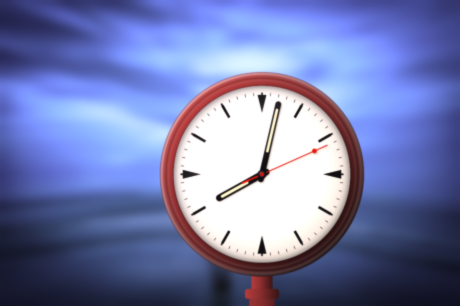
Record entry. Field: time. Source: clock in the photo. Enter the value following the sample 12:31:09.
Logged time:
8:02:11
